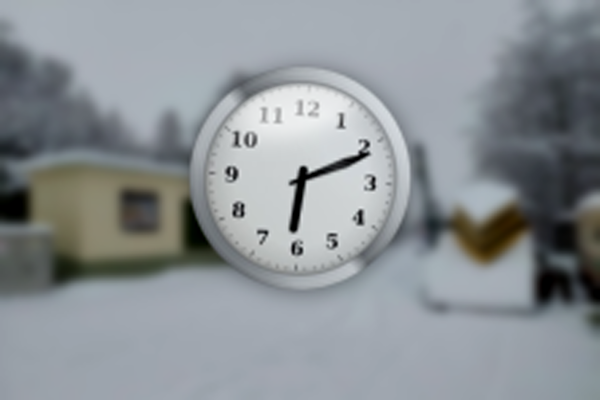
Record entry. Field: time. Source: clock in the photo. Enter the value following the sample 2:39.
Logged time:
6:11
